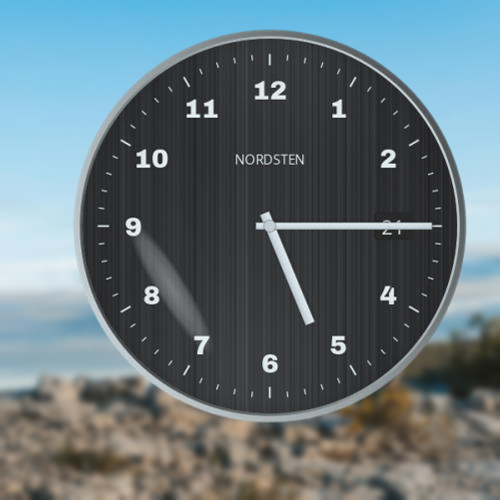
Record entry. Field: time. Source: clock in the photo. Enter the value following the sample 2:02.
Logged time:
5:15
